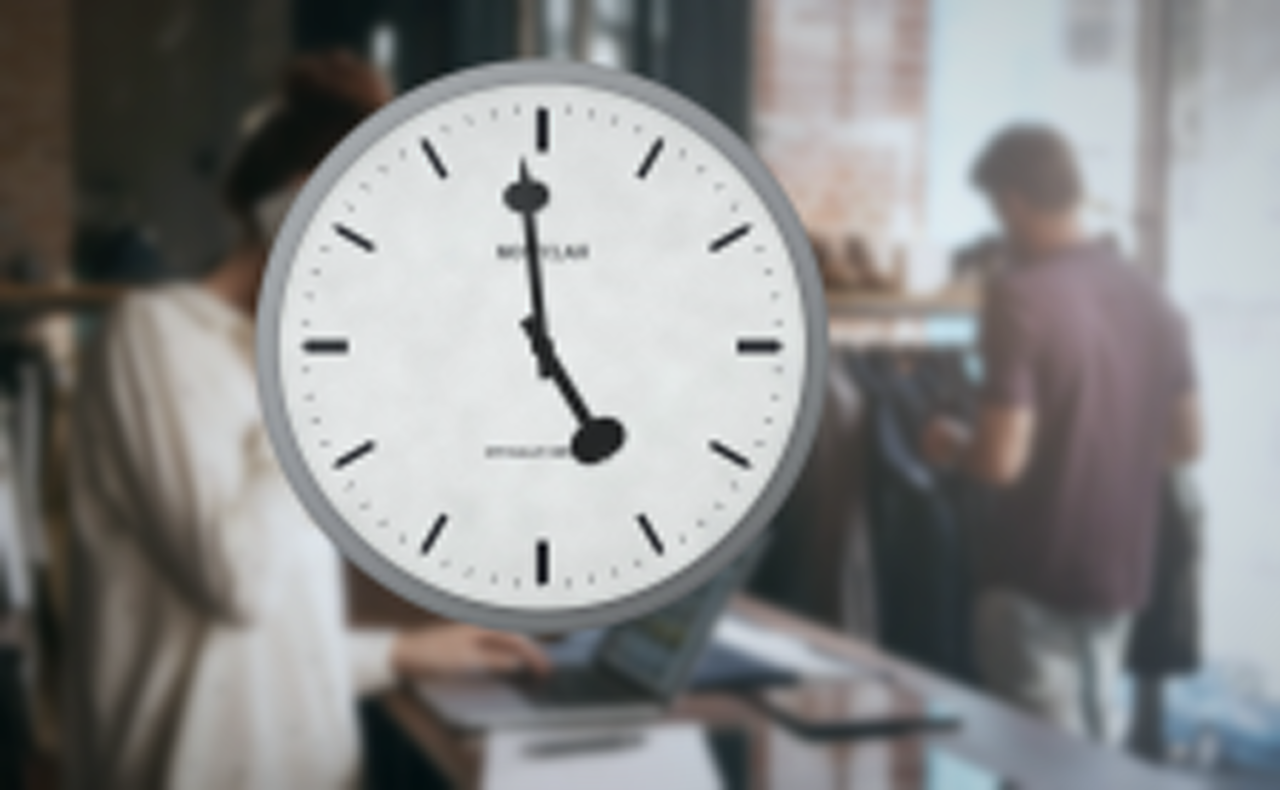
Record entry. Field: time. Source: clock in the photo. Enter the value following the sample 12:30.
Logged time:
4:59
